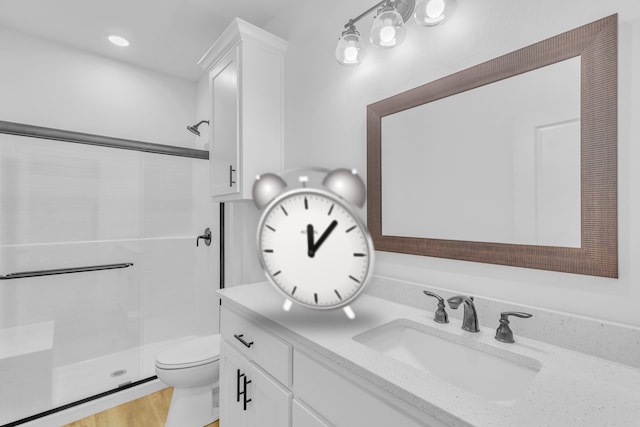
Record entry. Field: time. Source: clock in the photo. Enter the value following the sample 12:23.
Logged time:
12:07
